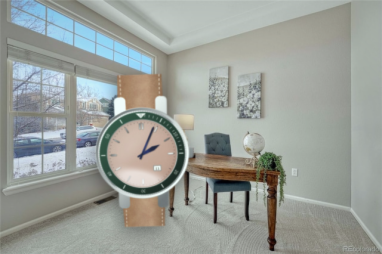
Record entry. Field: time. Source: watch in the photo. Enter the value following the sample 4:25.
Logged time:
2:04
